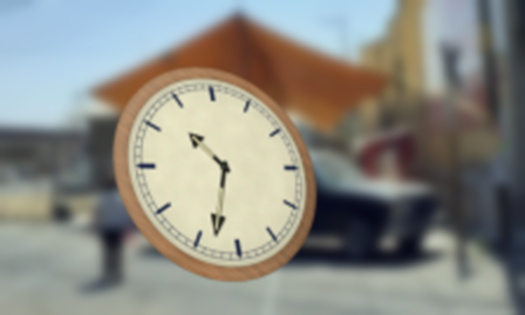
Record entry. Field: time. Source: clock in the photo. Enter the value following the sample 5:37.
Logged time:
10:33
